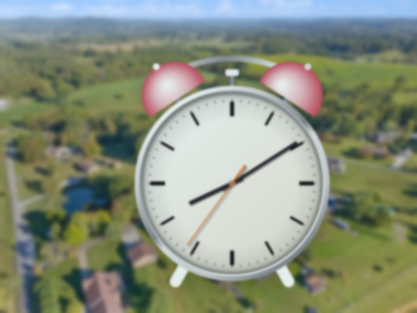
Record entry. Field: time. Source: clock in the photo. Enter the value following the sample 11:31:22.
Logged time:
8:09:36
